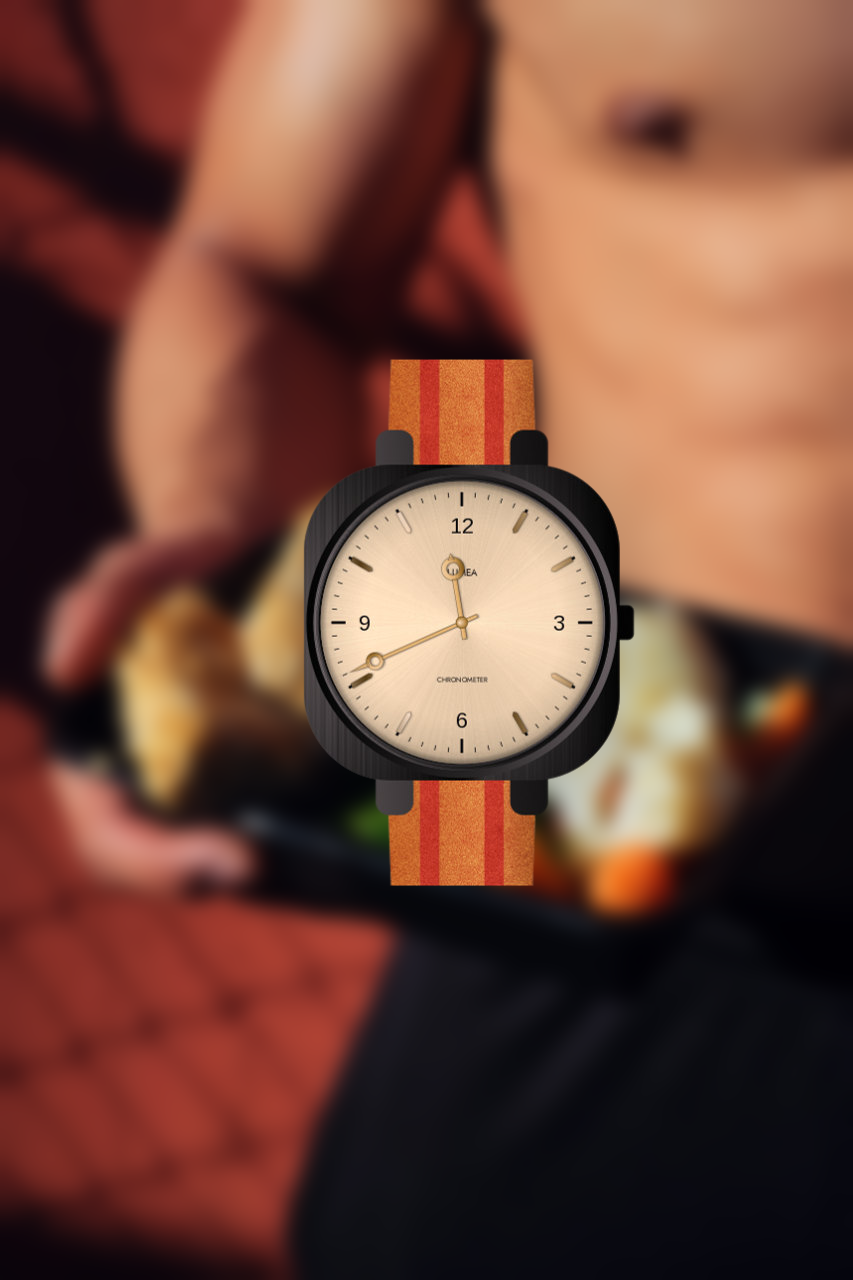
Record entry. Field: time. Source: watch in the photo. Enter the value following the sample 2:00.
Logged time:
11:41
